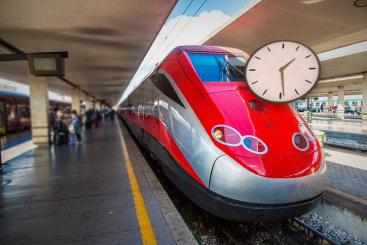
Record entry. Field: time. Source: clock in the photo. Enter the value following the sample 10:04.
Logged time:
1:29
